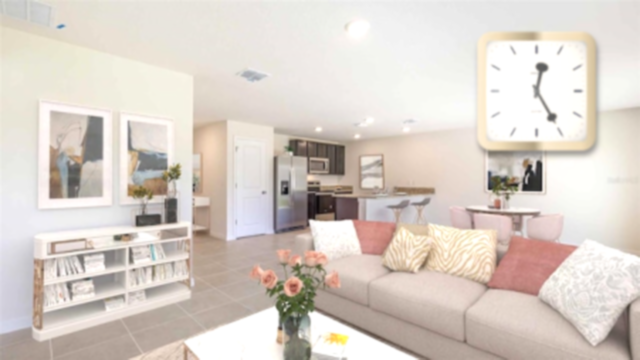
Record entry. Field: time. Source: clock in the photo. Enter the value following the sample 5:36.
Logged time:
12:25
